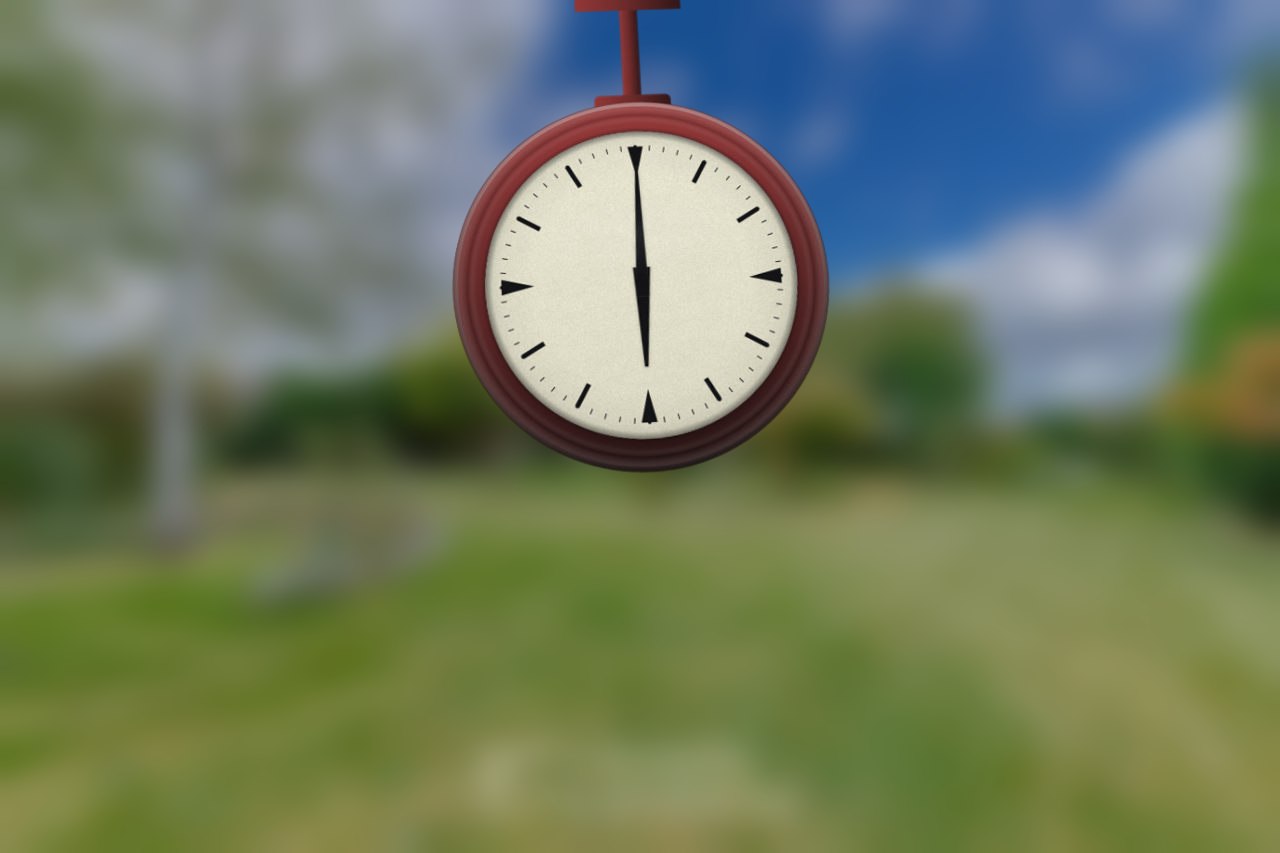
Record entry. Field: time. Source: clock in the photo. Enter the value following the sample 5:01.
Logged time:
6:00
